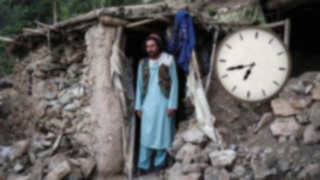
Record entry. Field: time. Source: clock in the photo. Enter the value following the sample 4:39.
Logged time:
6:42
